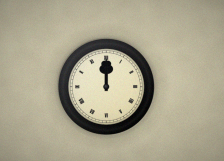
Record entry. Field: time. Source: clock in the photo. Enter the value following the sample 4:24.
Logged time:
12:00
